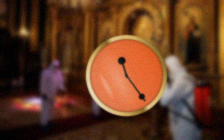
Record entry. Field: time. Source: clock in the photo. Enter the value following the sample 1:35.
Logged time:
11:24
